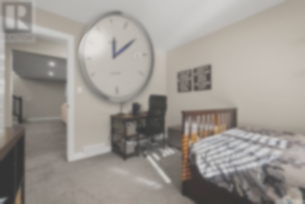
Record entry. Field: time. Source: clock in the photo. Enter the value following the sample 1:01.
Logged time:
12:10
